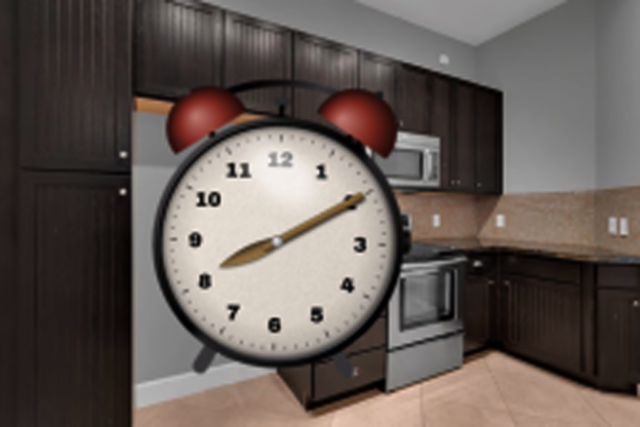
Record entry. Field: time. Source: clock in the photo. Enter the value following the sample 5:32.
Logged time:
8:10
